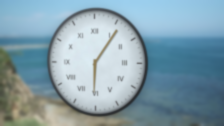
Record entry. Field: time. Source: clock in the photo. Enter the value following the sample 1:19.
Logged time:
6:06
